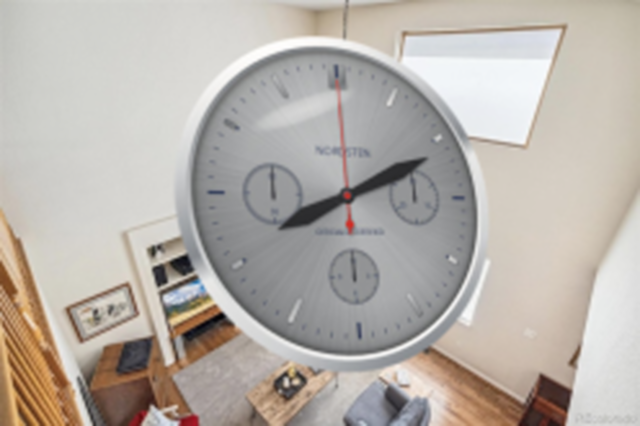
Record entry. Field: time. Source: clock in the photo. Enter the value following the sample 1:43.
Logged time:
8:11
